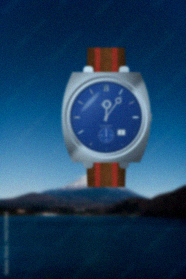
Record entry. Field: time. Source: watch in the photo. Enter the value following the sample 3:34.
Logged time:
12:06
